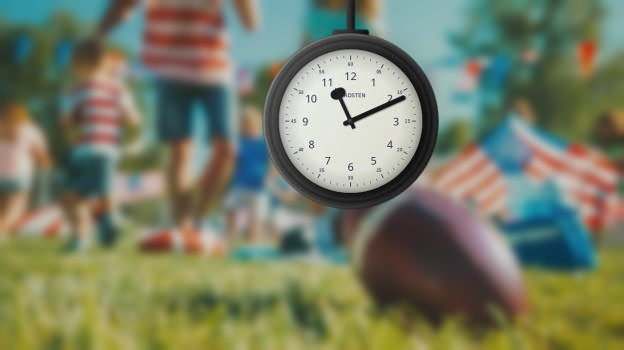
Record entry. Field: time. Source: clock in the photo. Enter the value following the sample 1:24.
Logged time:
11:11
